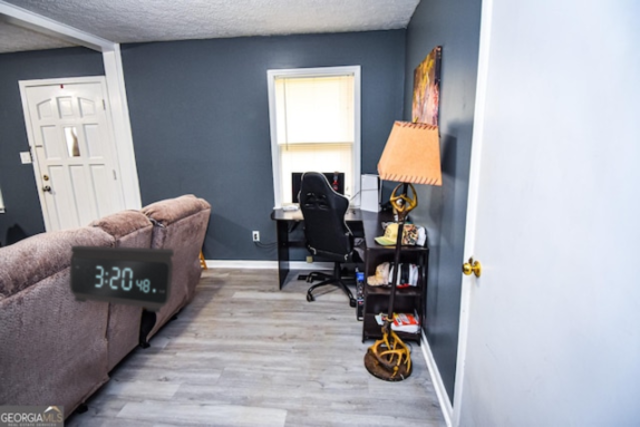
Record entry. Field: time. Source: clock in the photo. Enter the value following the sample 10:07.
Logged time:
3:20
